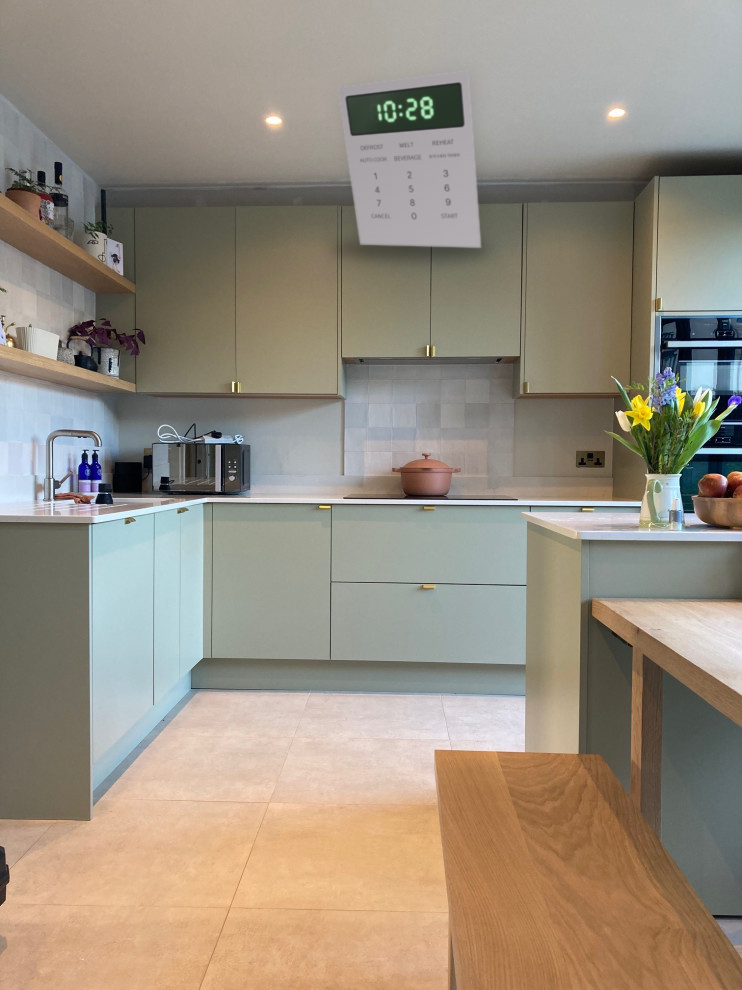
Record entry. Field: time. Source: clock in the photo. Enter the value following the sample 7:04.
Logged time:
10:28
